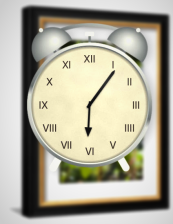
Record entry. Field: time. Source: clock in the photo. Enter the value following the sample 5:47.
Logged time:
6:06
